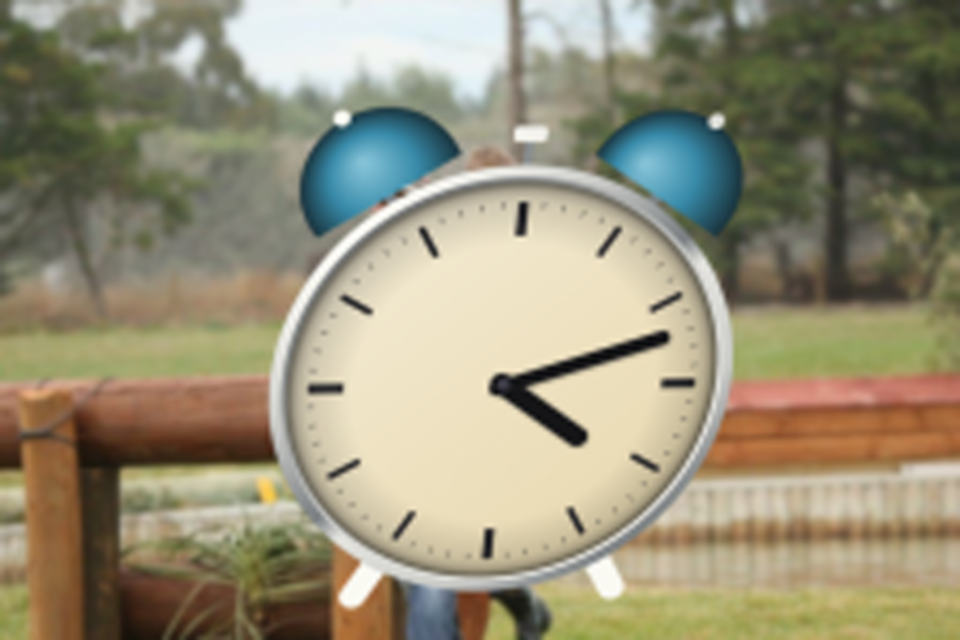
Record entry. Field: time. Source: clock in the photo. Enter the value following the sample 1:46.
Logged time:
4:12
